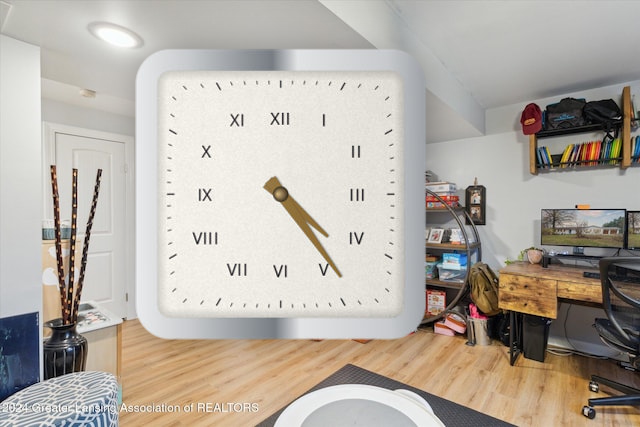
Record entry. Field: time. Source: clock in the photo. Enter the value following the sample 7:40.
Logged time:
4:24
